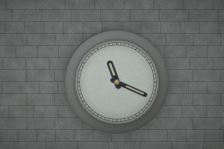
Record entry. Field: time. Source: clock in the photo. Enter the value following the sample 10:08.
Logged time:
11:19
